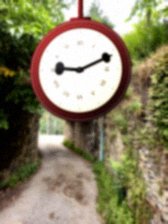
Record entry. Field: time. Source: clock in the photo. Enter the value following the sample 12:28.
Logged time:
9:11
